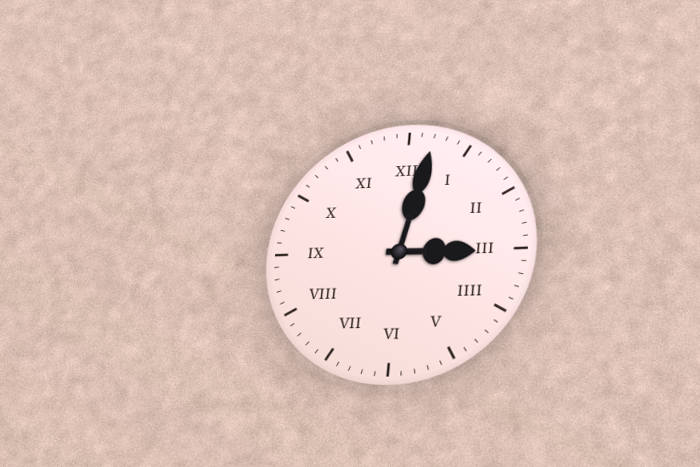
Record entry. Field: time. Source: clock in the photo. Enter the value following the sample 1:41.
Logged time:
3:02
